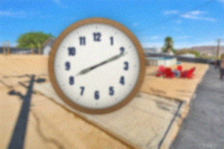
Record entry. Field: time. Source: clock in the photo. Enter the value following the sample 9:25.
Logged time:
8:11
